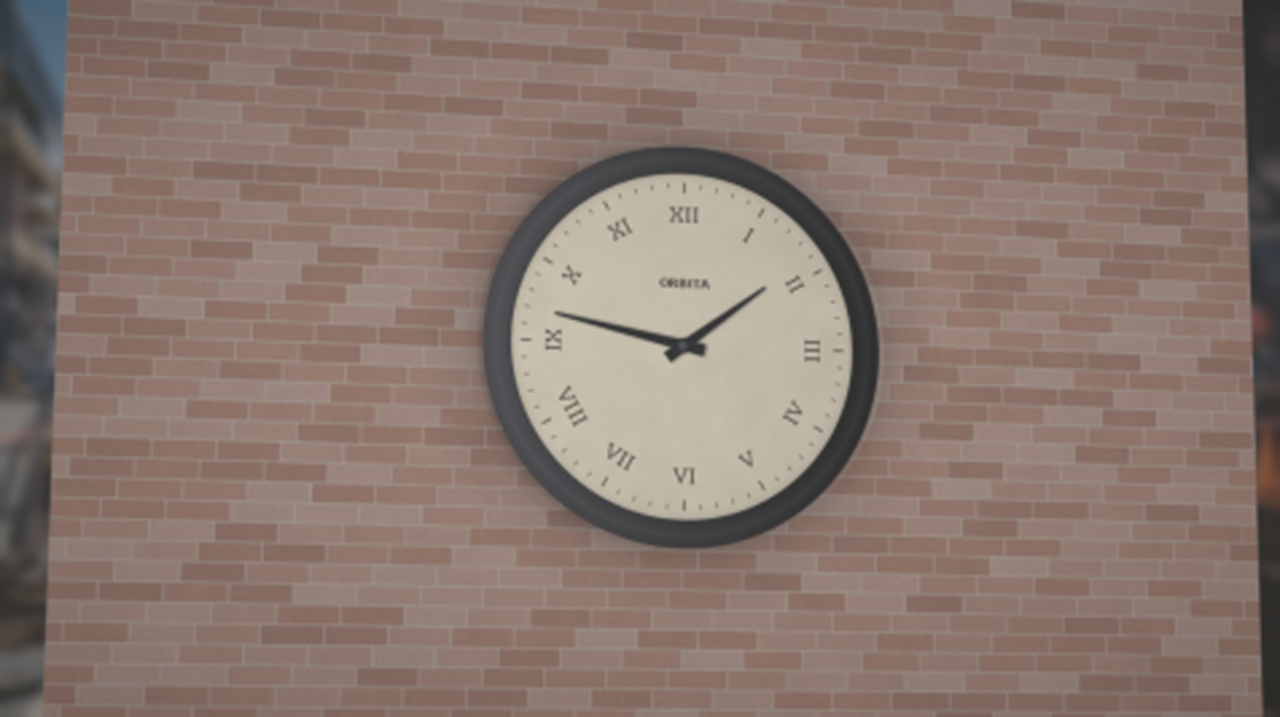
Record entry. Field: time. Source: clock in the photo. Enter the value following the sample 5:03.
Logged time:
1:47
